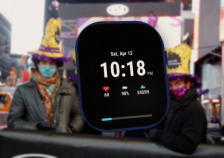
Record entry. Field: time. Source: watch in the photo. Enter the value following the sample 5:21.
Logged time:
10:18
